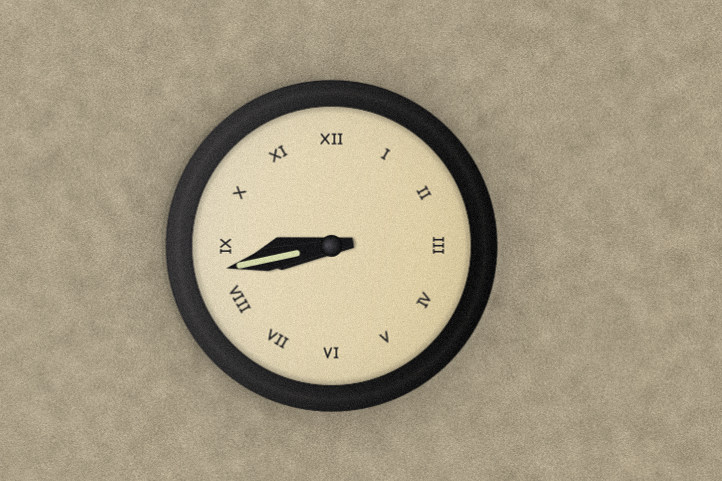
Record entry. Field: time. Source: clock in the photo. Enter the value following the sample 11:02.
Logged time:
8:43
